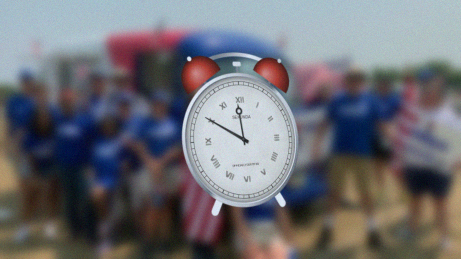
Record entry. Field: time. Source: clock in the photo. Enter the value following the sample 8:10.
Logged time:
11:50
